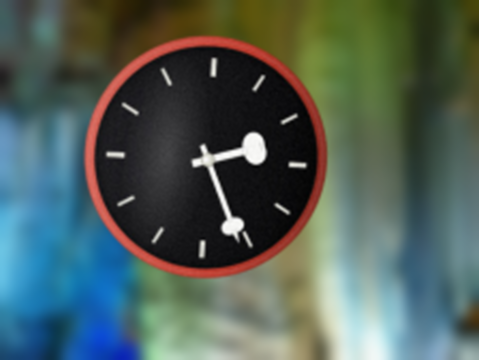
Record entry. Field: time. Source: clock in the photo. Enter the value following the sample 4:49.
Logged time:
2:26
